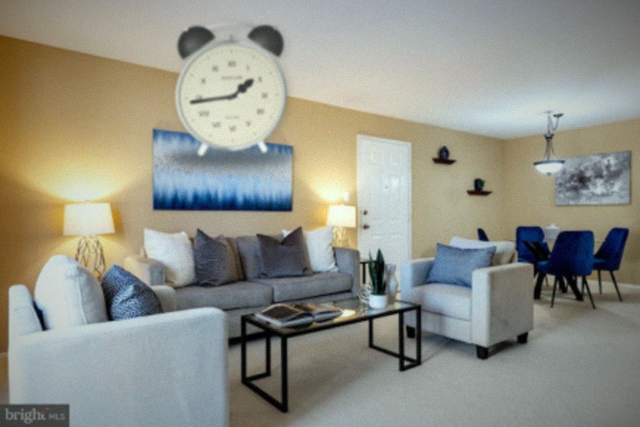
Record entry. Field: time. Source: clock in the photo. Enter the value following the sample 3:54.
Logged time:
1:44
